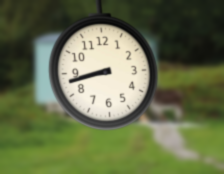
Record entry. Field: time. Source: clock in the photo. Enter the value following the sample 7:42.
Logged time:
8:43
